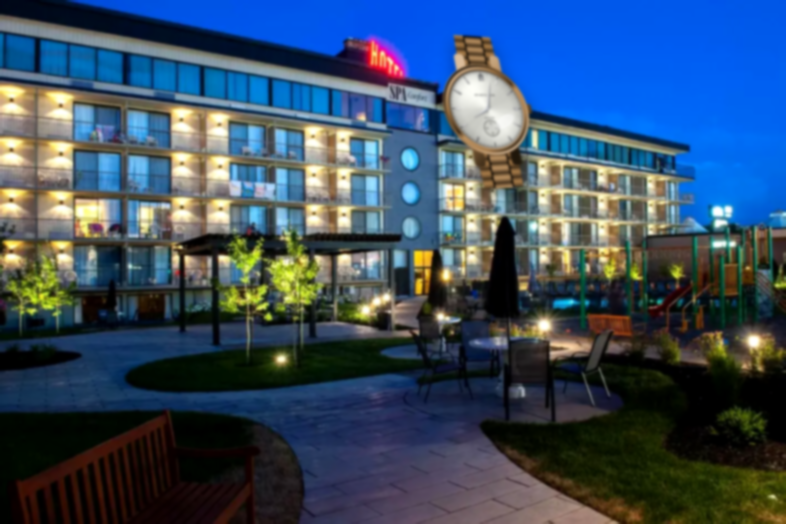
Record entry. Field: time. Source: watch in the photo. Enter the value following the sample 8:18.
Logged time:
8:03
